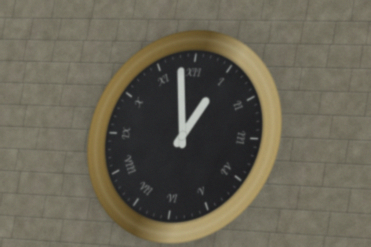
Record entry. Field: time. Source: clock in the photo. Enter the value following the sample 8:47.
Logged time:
12:58
